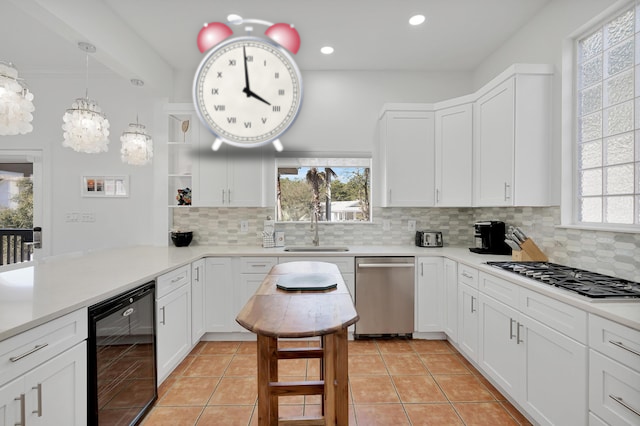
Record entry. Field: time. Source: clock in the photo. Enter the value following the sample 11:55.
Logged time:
3:59
